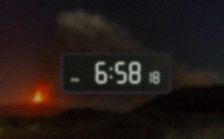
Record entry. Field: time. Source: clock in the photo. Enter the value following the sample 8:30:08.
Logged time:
6:58:18
